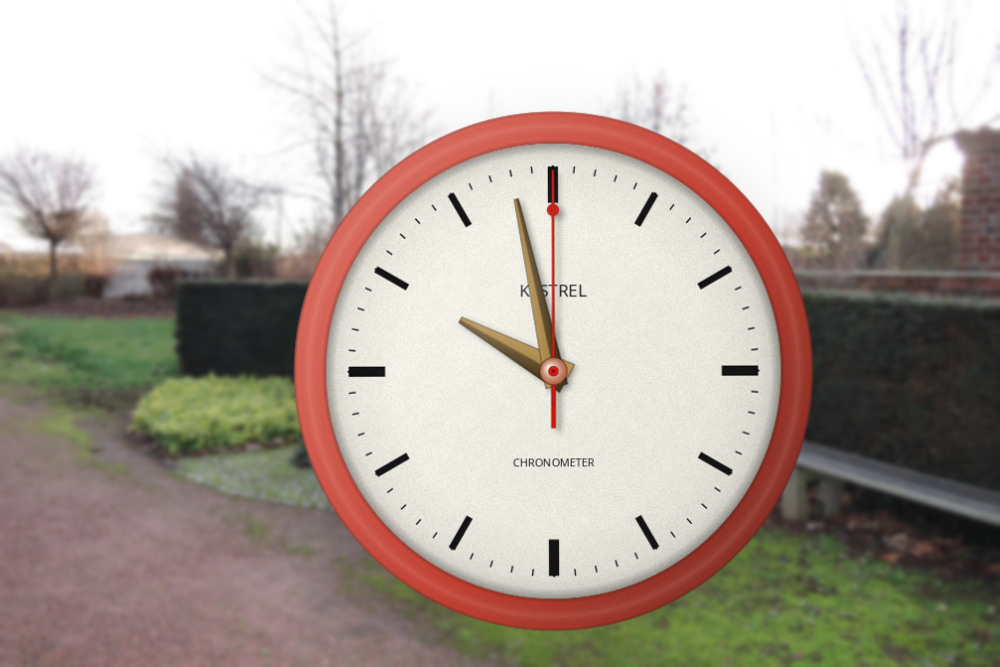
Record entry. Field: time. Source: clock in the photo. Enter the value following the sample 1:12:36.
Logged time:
9:58:00
